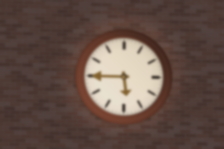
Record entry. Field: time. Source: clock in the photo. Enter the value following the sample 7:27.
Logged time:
5:45
